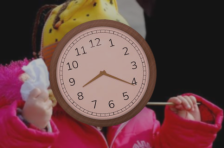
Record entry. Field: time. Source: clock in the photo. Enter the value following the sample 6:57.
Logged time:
8:21
